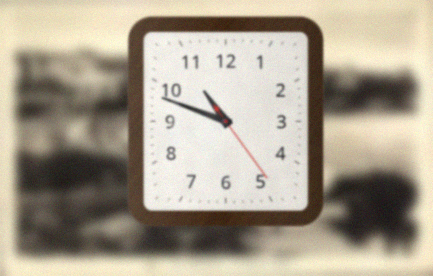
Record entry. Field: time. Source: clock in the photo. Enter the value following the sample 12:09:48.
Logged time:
10:48:24
